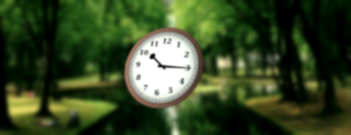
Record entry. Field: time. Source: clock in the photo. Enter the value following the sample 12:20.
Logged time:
10:15
